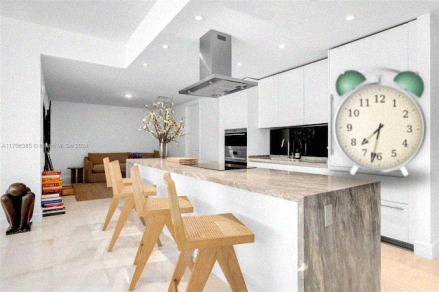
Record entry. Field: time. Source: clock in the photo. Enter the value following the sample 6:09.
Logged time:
7:32
